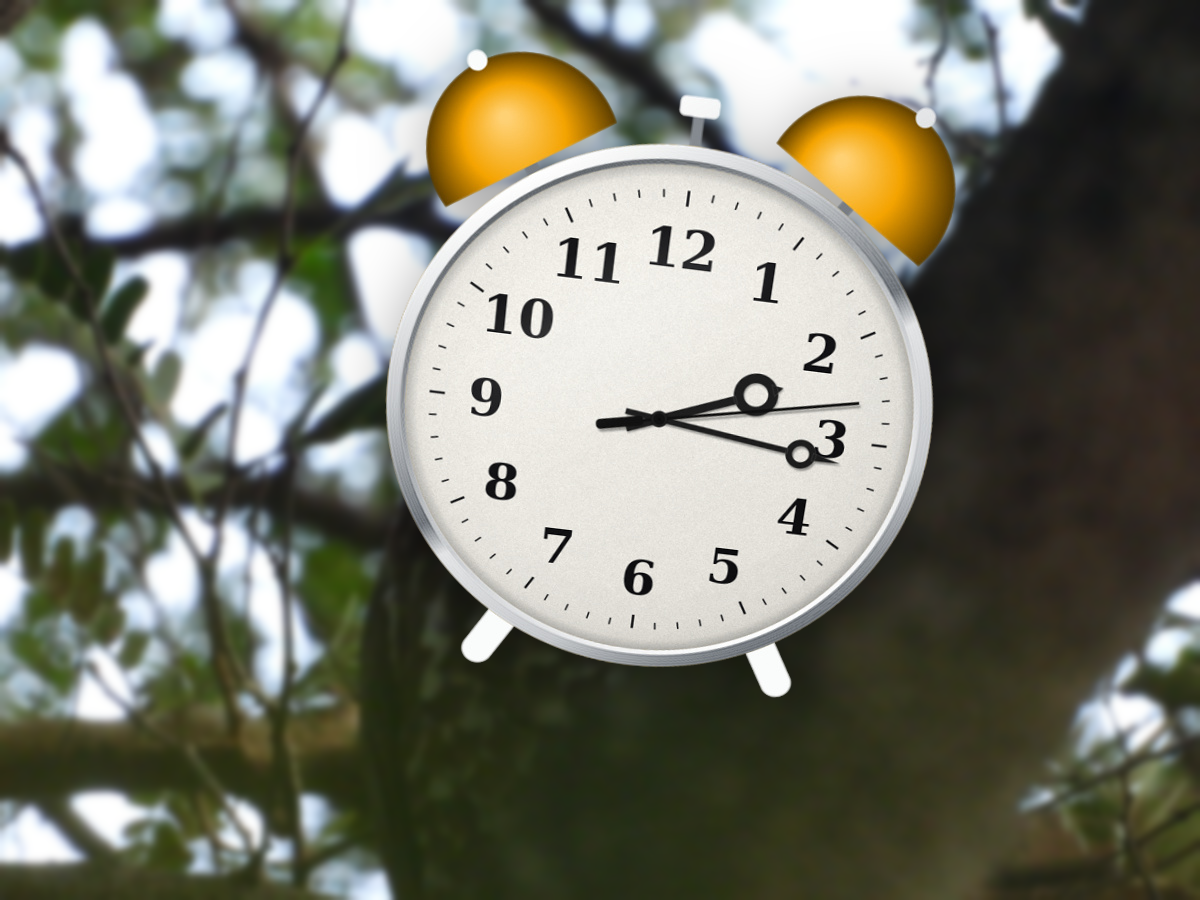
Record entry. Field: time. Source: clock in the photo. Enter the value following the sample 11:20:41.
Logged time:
2:16:13
